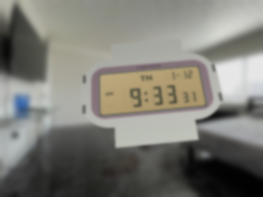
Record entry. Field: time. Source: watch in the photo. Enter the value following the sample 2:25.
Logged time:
9:33
